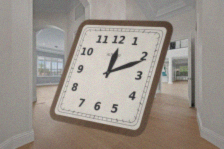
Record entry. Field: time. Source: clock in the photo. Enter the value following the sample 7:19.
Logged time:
12:11
